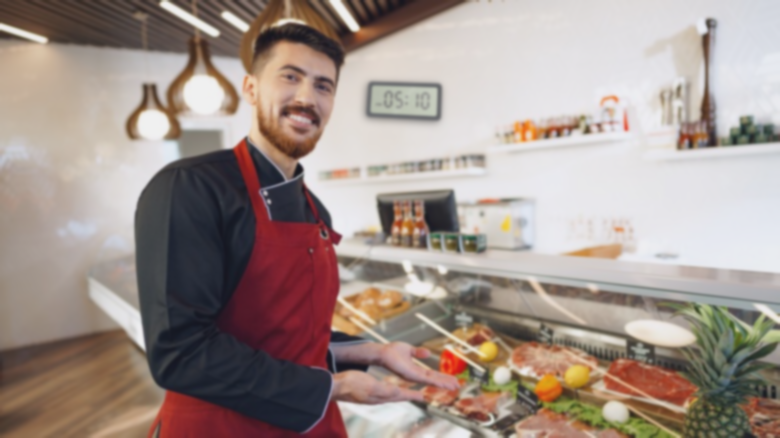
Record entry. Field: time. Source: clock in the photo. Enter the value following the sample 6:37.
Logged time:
5:10
